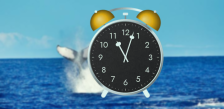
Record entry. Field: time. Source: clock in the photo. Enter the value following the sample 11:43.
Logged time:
11:03
